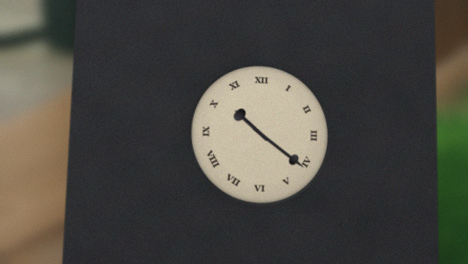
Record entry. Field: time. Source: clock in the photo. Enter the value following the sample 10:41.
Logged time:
10:21
